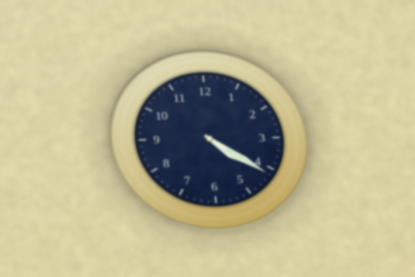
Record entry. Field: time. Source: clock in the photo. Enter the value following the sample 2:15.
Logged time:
4:21
